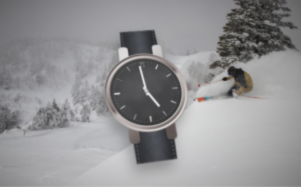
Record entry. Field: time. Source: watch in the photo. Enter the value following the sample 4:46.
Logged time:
4:59
